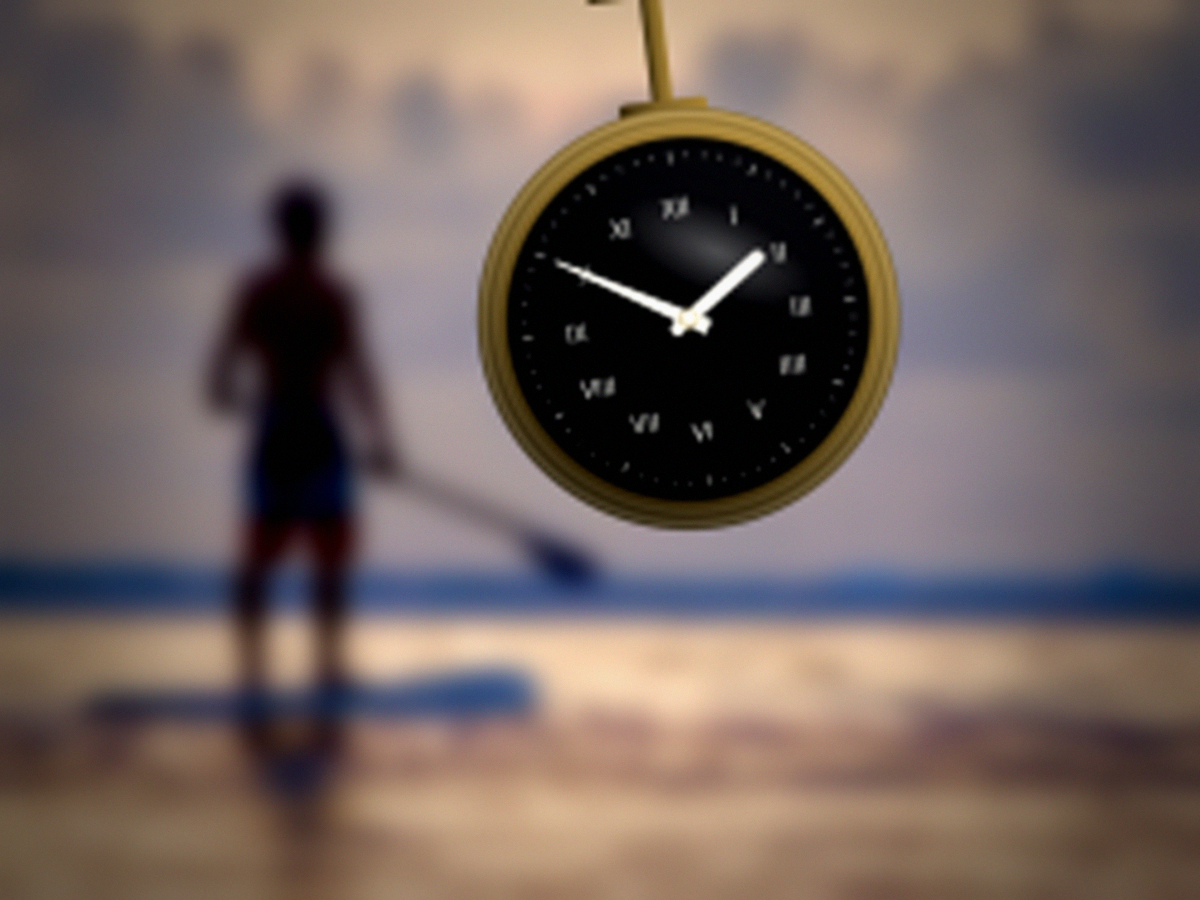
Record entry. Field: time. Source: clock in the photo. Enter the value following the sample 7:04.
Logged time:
1:50
